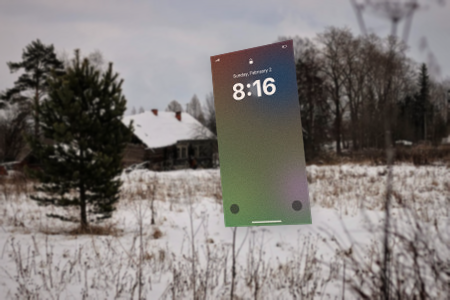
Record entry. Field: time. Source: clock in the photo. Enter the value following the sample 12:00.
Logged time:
8:16
